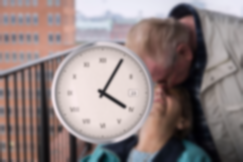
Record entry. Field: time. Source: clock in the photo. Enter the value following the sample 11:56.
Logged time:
4:05
